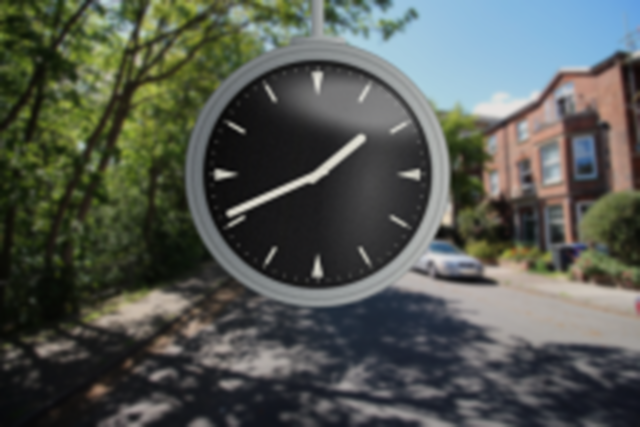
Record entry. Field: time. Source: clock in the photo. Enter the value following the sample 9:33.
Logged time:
1:41
